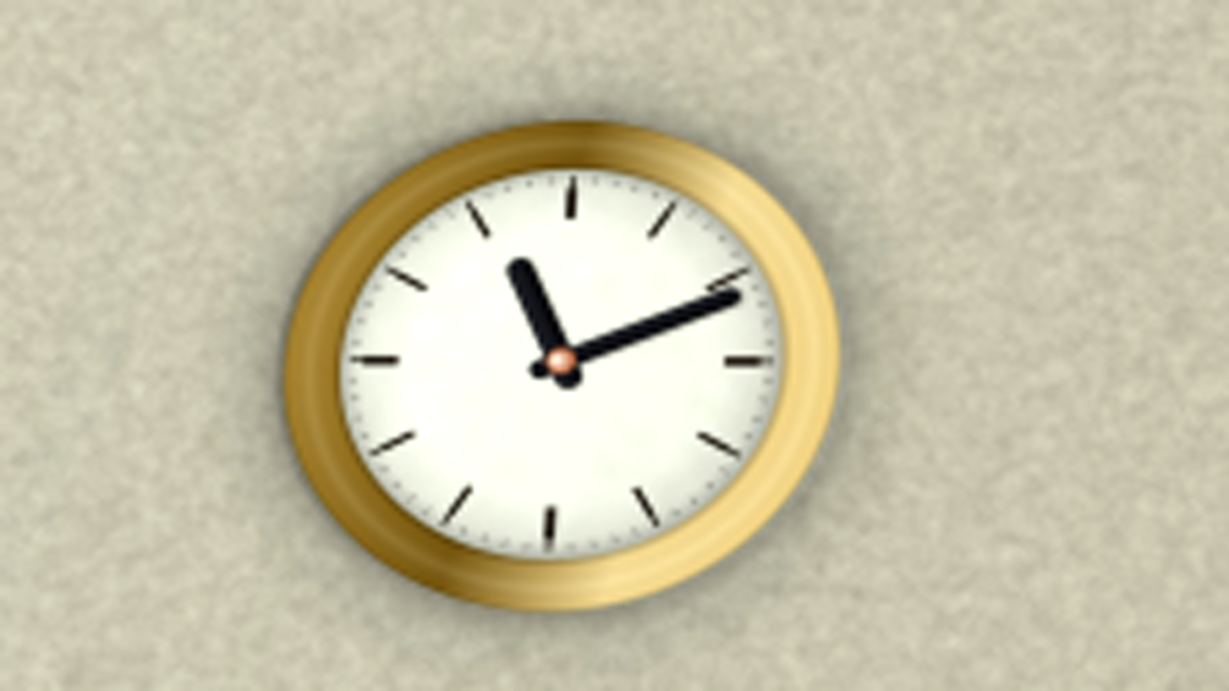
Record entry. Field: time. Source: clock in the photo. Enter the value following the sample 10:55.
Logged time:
11:11
